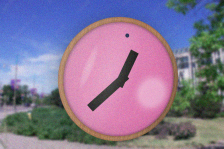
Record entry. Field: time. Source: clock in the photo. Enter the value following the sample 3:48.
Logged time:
12:37
